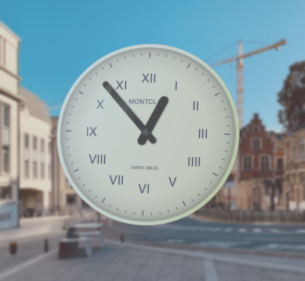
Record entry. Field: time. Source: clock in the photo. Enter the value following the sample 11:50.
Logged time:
12:53
